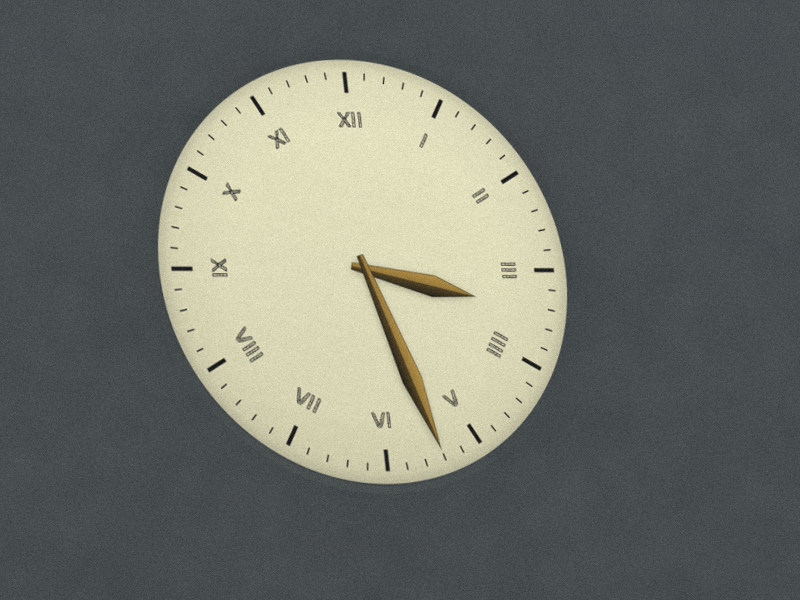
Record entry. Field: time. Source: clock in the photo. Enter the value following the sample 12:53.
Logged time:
3:27
